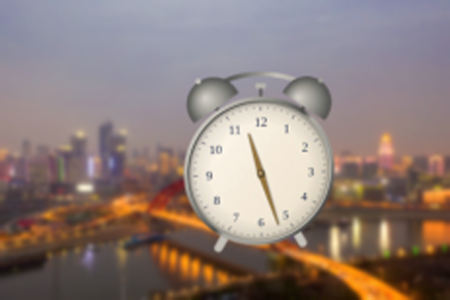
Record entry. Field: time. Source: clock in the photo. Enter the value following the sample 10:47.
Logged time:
11:27
